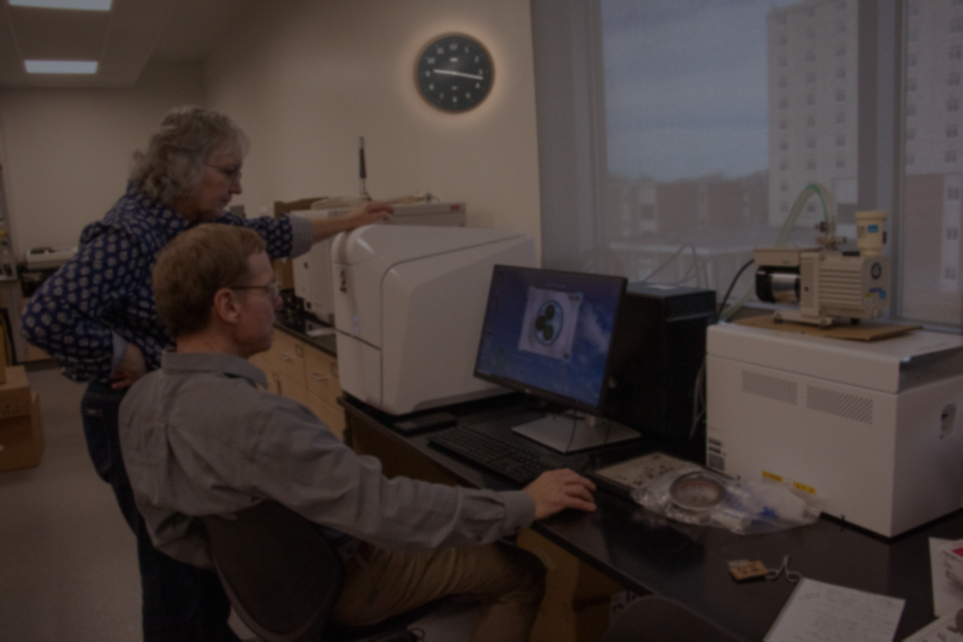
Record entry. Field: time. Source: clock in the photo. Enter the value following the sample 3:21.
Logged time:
9:17
